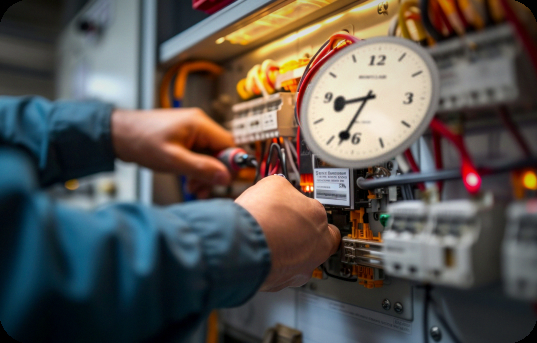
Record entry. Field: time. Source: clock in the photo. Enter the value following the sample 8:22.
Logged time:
8:33
